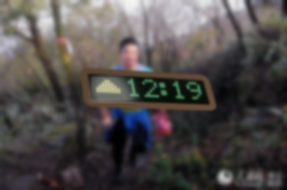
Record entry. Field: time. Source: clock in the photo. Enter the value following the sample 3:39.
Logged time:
12:19
